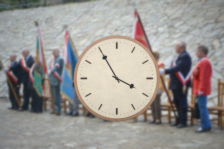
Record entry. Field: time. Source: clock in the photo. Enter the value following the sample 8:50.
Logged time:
3:55
